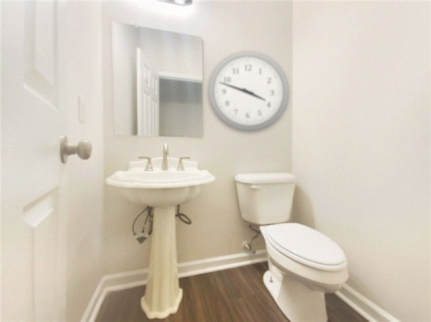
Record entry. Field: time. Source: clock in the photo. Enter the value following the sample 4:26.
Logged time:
3:48
